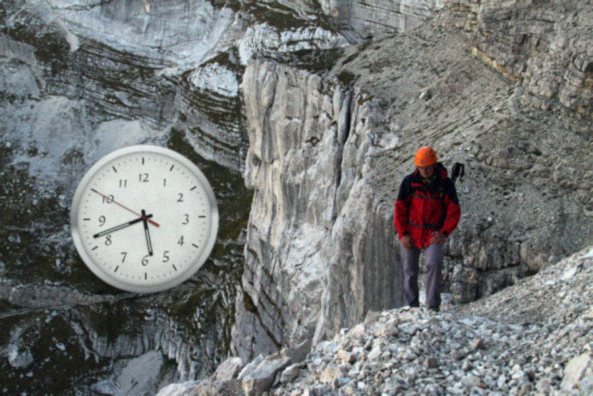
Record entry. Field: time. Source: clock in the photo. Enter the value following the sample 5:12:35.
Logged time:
5:41:50
